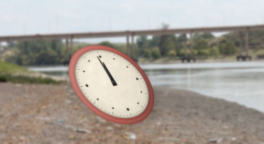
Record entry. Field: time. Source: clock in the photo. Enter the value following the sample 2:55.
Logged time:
11:59
